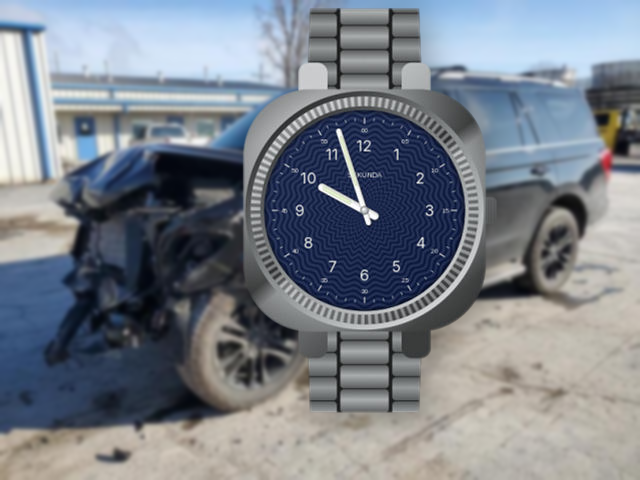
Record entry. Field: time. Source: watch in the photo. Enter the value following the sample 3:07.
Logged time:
9:57
